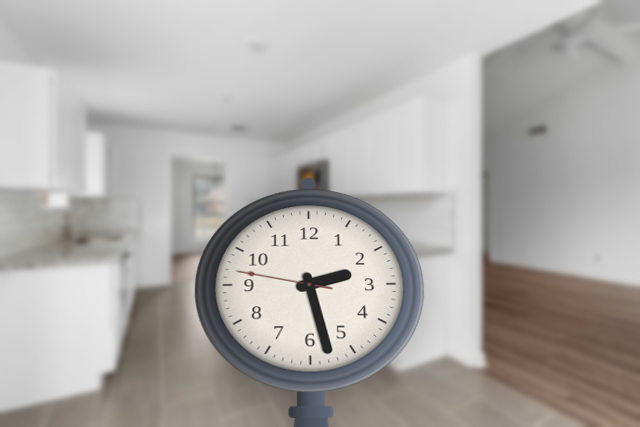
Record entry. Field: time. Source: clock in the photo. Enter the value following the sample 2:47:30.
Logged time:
2:27:47
